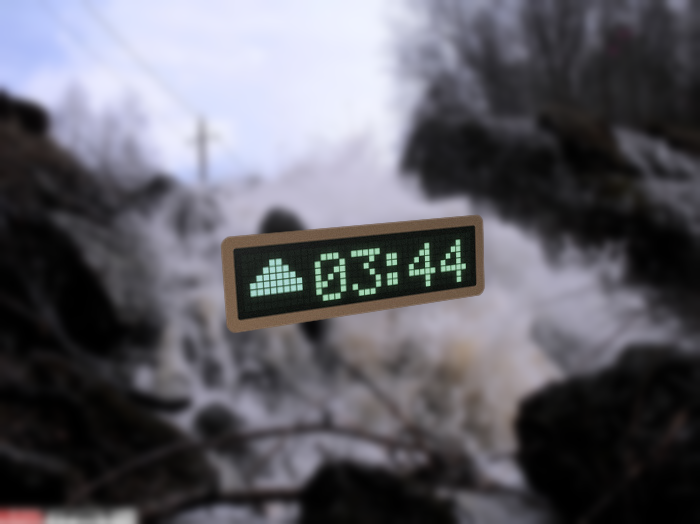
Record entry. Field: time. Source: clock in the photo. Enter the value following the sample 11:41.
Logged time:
3:44
